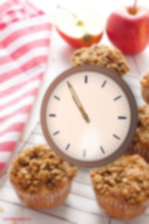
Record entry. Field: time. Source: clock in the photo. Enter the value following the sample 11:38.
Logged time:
10:55
